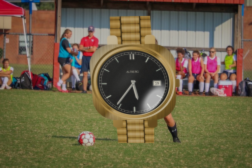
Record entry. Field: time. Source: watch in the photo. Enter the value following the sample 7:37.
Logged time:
5:36
